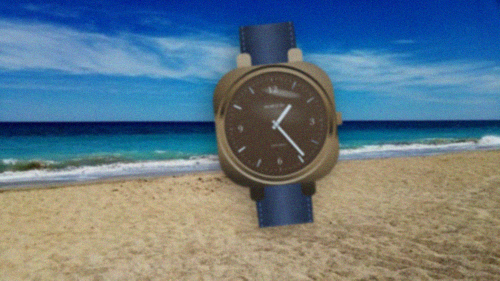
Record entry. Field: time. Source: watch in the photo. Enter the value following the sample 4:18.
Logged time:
1:24
